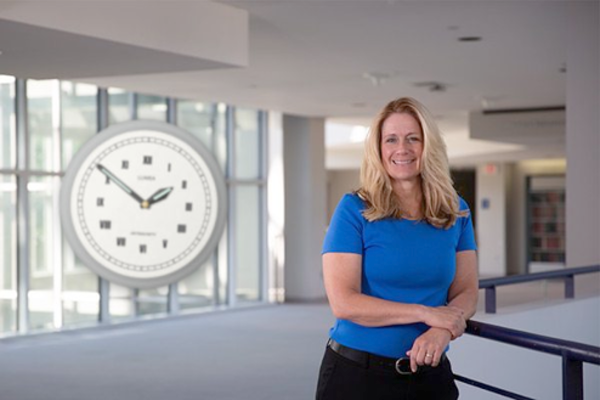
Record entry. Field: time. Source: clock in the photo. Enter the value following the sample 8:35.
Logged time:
1:51
